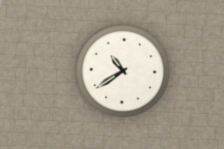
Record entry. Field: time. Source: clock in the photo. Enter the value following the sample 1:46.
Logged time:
10:39
